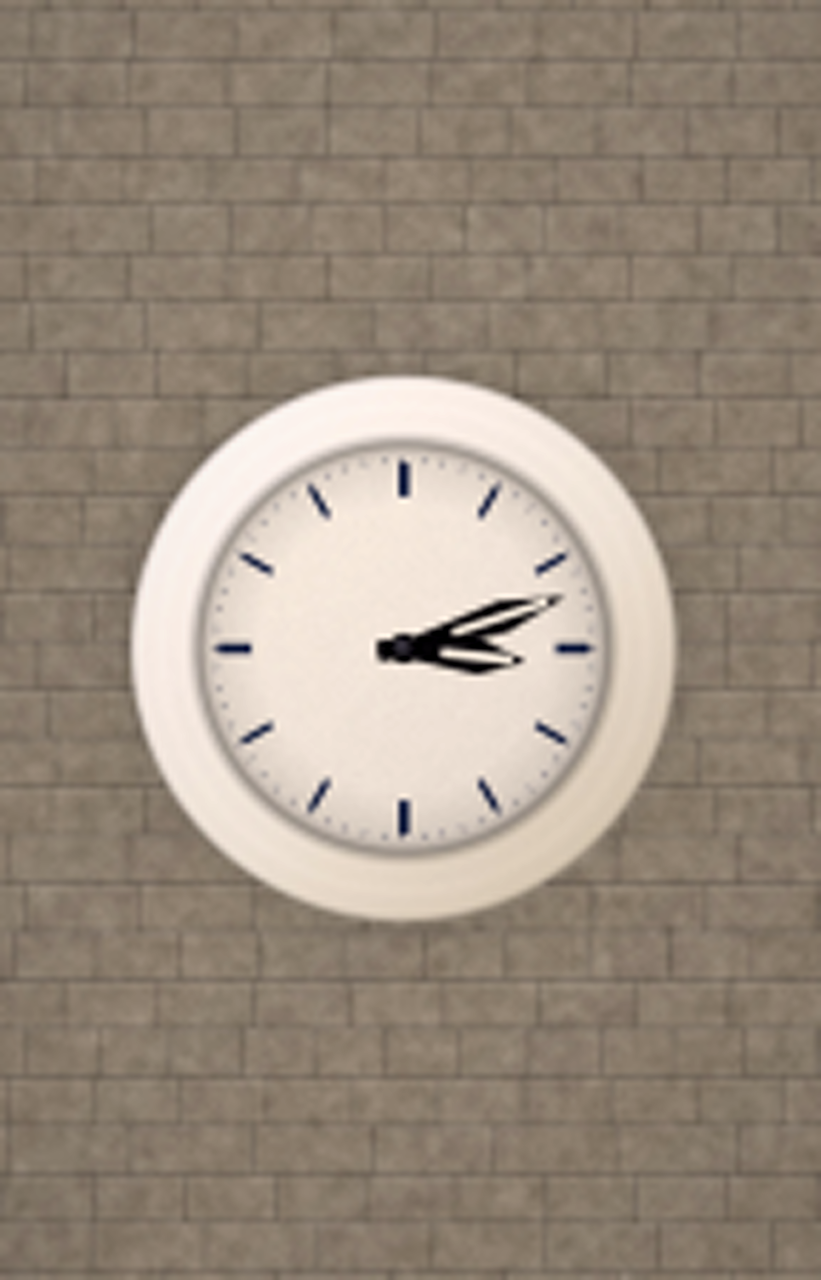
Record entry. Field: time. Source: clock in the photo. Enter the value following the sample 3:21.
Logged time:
3:12
